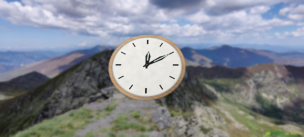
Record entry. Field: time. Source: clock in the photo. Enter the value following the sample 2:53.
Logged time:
12:10
